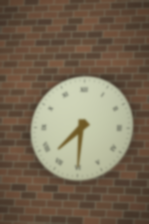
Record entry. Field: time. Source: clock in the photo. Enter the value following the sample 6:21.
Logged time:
7:30
